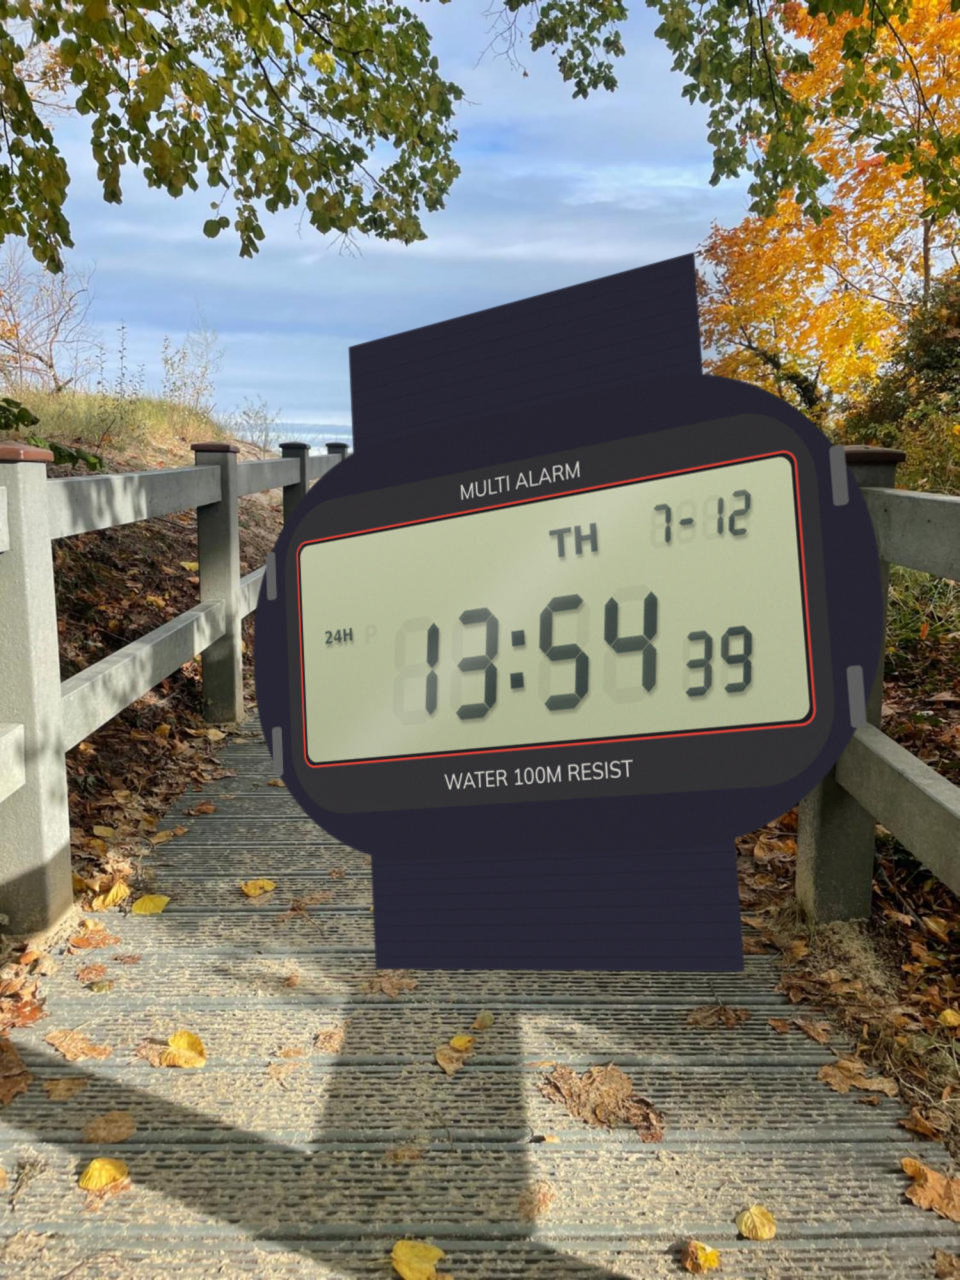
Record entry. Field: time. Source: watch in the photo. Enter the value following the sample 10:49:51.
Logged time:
13:54:39
